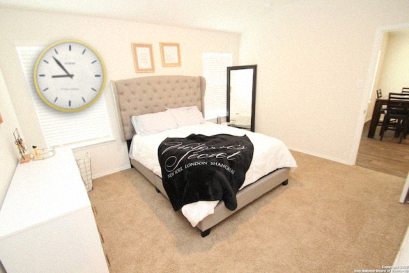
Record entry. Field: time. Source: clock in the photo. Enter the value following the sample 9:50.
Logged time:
8:53
